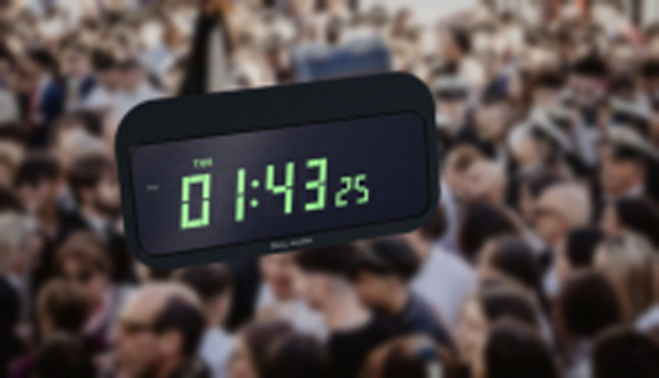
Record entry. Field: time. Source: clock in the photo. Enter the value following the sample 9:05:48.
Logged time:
1:43:25
